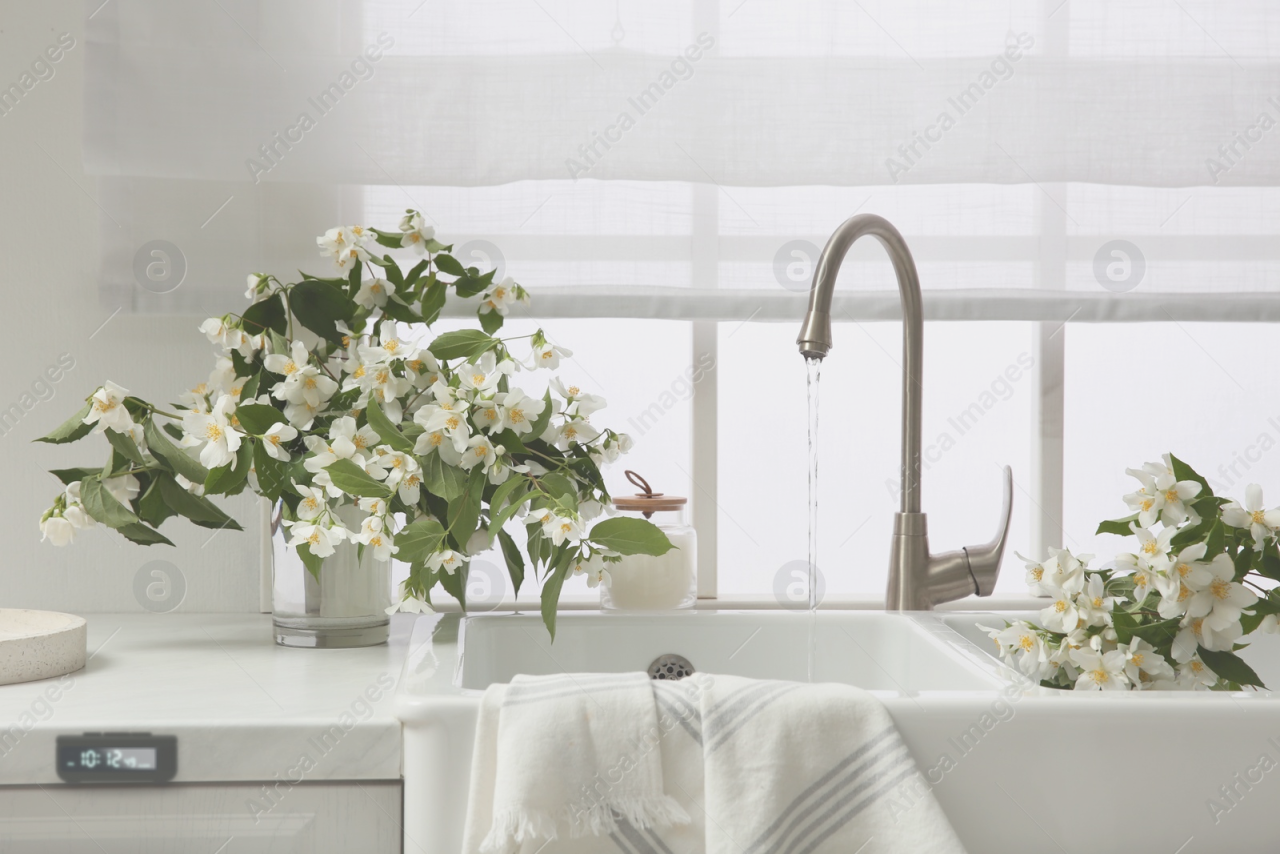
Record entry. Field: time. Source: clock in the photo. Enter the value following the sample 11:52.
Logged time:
10:12
